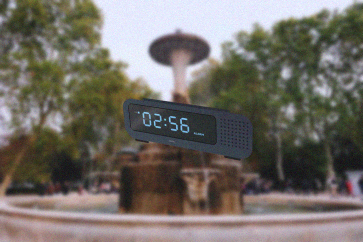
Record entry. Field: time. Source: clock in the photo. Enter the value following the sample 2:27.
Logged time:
2:56
